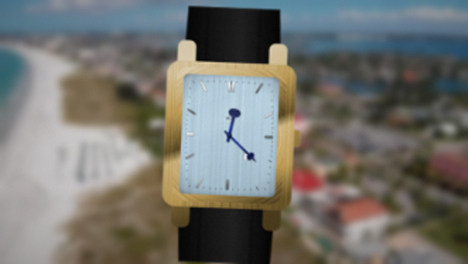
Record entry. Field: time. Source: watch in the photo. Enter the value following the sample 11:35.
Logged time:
12:22
